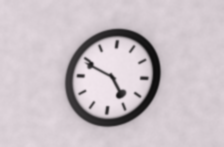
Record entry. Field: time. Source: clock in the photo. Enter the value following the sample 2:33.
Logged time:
4:49
